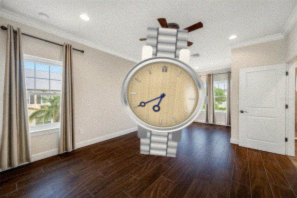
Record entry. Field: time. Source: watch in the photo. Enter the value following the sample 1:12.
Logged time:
6:40
